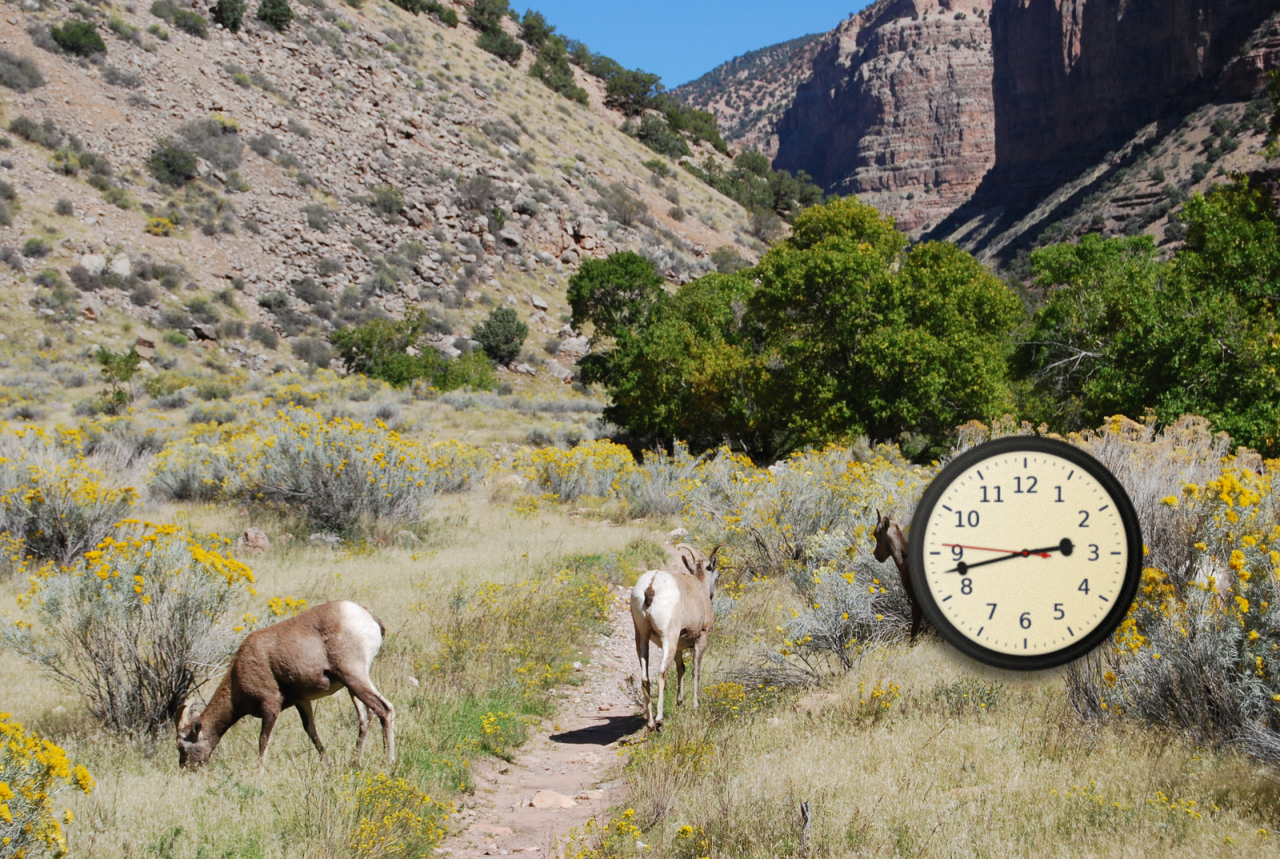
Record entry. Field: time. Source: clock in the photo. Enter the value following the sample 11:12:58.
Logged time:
2:42:46
